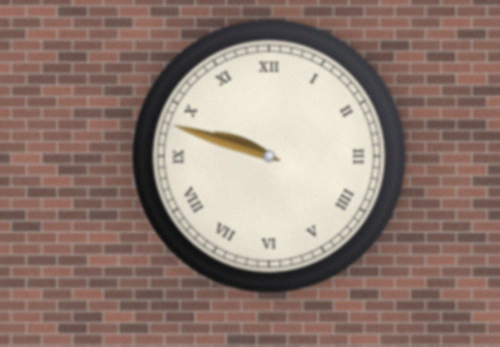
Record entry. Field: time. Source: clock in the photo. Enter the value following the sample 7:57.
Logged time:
9:48
